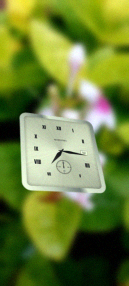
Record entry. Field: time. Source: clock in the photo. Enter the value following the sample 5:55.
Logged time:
7:16
